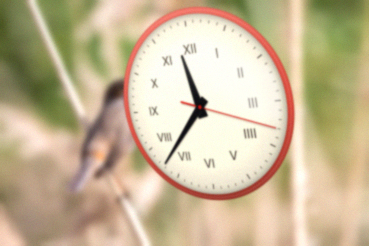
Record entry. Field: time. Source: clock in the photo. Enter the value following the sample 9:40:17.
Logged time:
11:37:18
